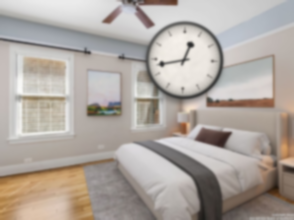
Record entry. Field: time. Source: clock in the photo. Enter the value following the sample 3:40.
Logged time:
12:43
